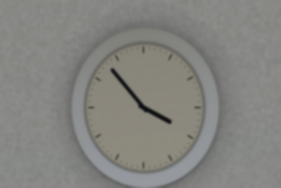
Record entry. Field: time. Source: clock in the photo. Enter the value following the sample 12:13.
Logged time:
3:53
